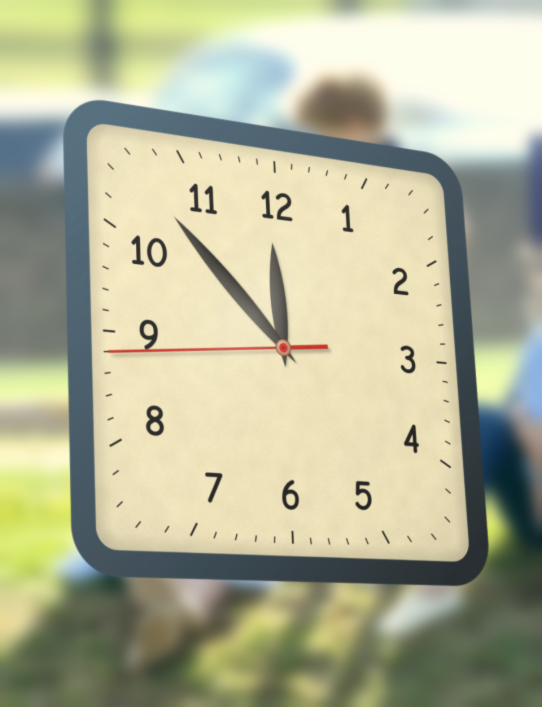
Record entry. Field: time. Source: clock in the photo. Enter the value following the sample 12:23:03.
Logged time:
11:52:44
